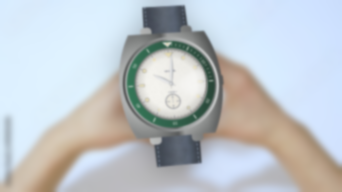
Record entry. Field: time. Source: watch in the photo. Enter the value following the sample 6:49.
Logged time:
10:01
